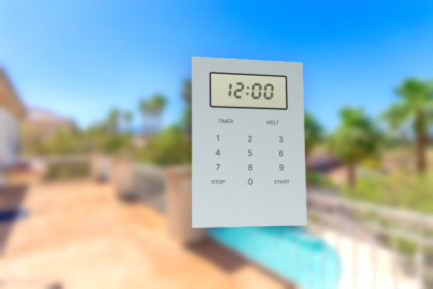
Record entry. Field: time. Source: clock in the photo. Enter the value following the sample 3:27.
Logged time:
12:00
